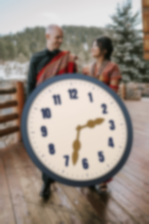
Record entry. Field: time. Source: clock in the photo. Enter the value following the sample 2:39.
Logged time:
2:33
